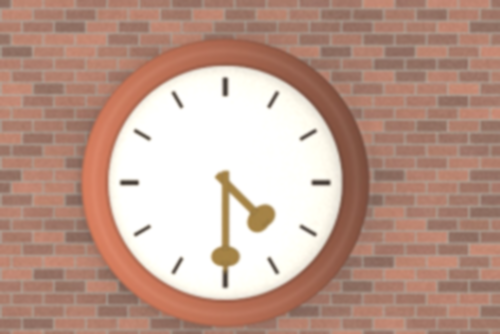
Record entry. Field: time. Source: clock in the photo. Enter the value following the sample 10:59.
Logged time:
4:30
